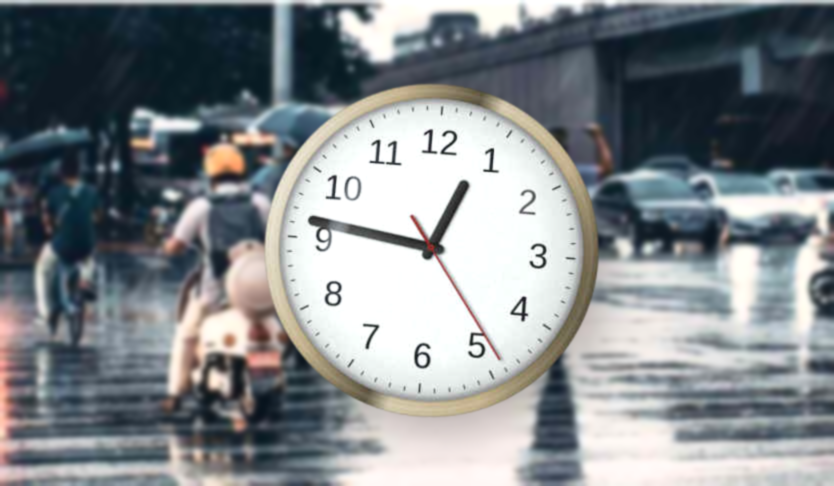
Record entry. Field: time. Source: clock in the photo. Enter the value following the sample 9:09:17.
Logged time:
12:46:24
